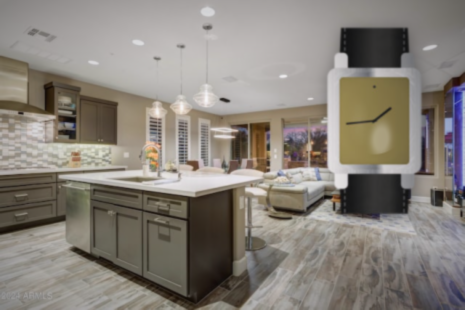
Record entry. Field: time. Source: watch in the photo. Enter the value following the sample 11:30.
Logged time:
1:44
